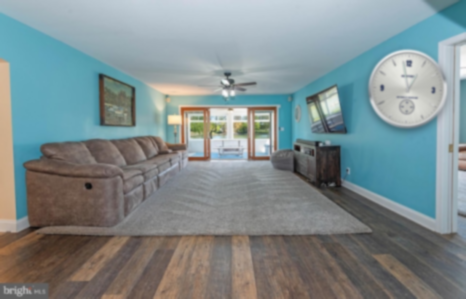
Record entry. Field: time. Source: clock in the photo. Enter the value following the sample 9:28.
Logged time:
12:58
